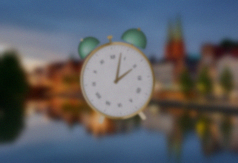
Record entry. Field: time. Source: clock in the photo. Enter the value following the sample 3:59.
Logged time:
2:03
